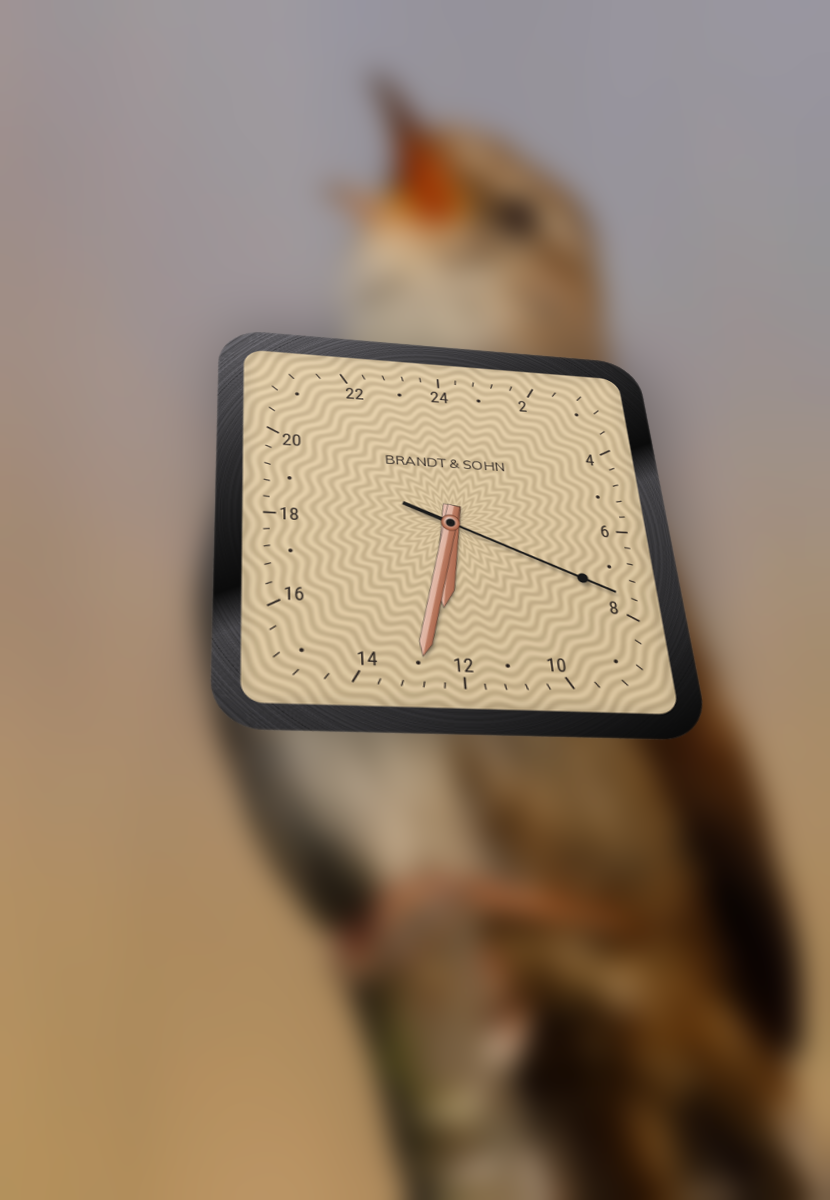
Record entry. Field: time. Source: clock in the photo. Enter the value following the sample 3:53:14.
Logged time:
12:32:19
